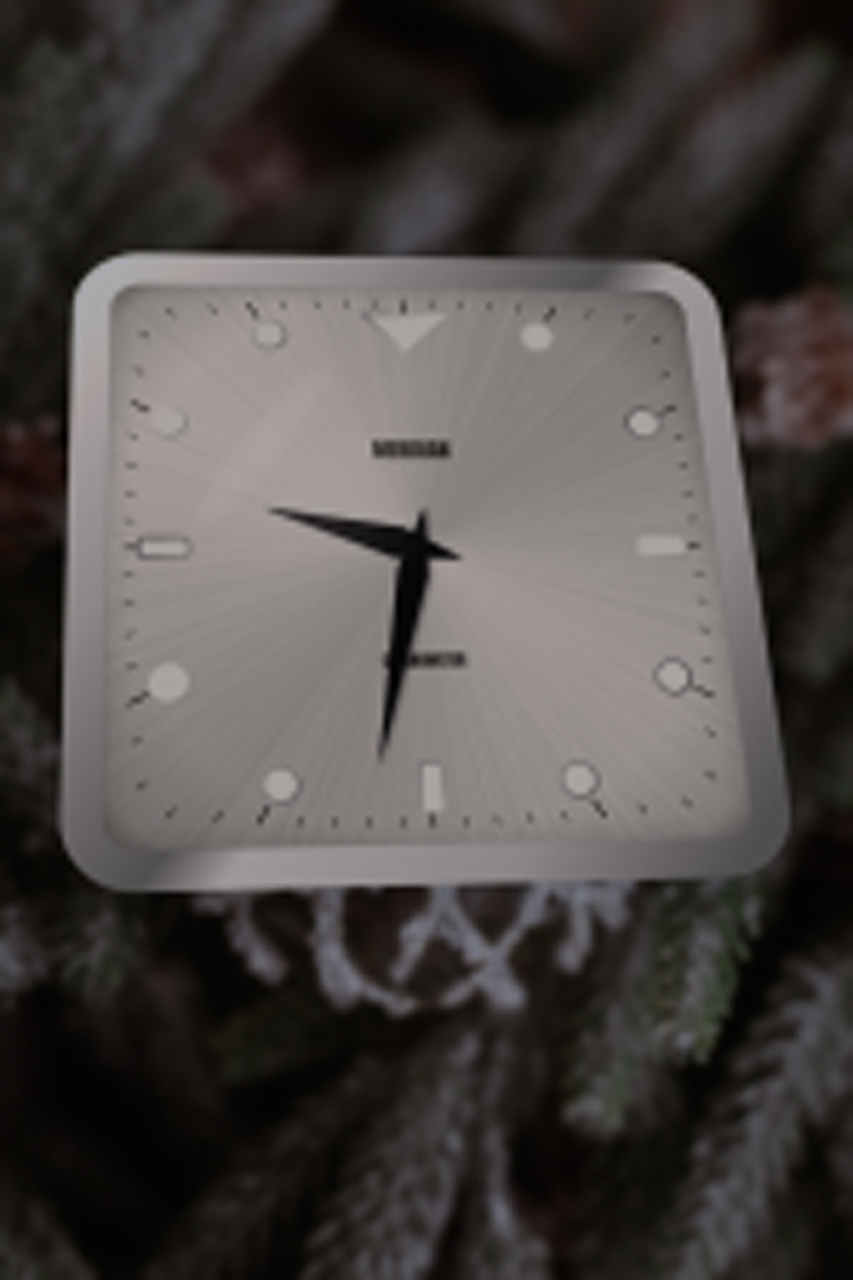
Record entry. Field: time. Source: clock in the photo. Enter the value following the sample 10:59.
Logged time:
9:32
